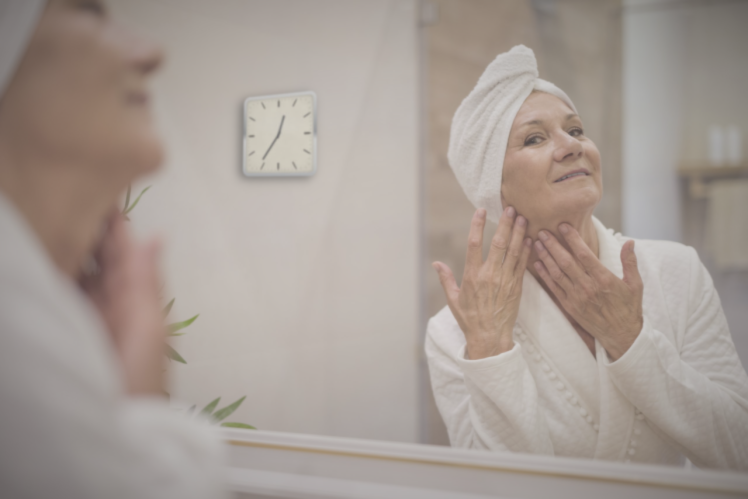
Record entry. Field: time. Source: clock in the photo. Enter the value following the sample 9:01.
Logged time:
12:36
